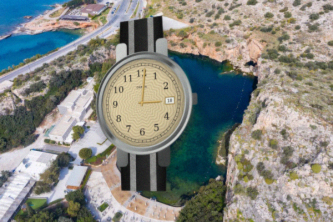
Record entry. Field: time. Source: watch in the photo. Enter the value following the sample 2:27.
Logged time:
3:01
